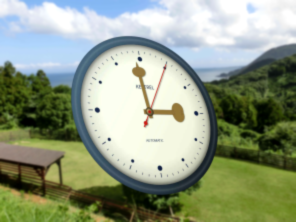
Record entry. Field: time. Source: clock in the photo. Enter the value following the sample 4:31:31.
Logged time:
2:59:05
